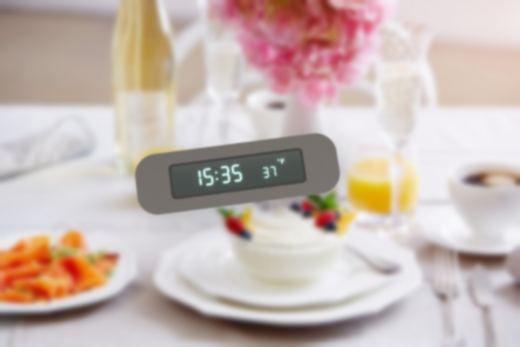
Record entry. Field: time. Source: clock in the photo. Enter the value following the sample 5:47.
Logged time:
15:35
